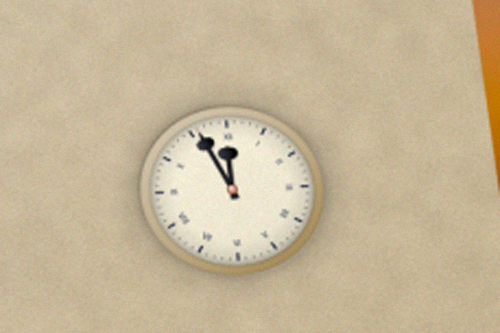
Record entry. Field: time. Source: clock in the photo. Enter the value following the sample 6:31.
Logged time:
11:56
